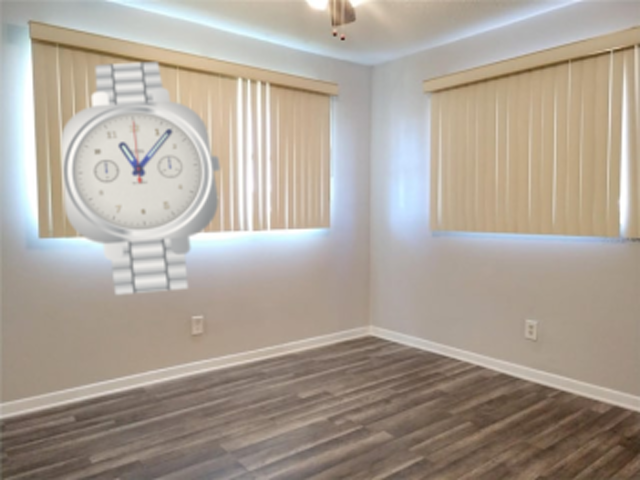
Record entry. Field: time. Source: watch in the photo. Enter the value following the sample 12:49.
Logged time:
11:07
